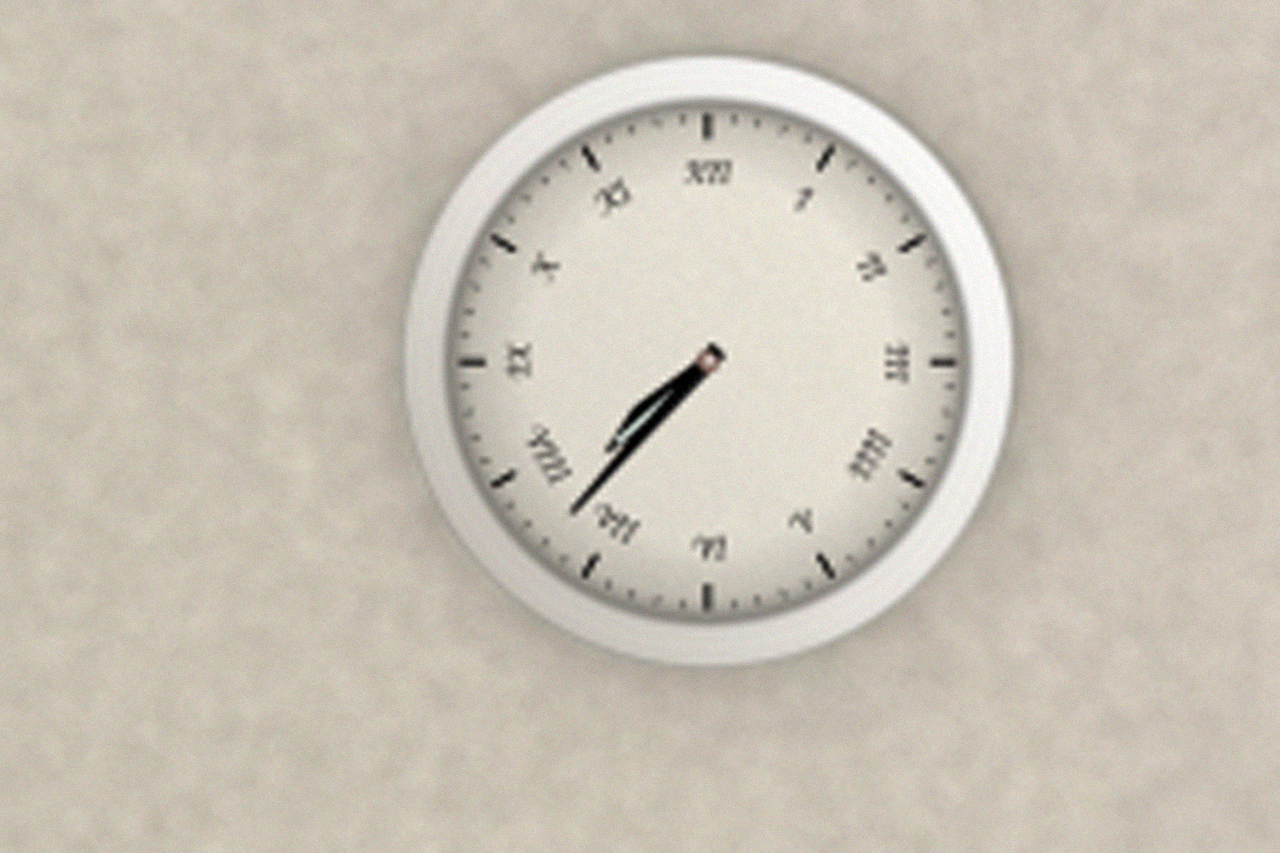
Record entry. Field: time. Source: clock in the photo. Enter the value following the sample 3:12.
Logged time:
7:37
